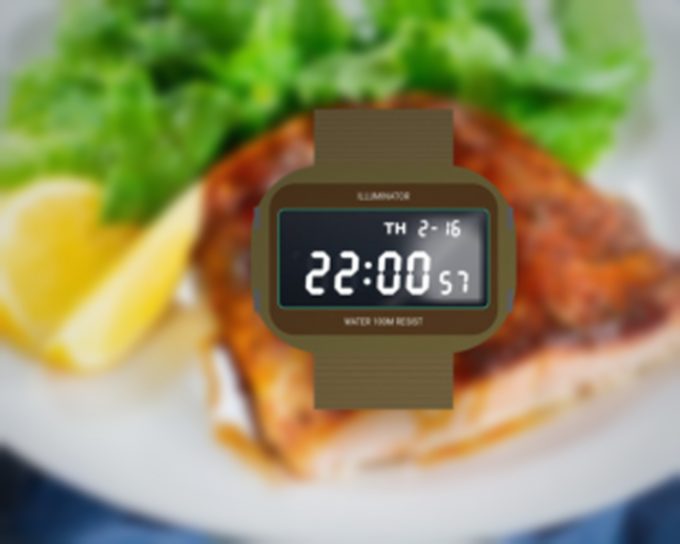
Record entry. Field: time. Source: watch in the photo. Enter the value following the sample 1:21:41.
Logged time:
22:00:57
